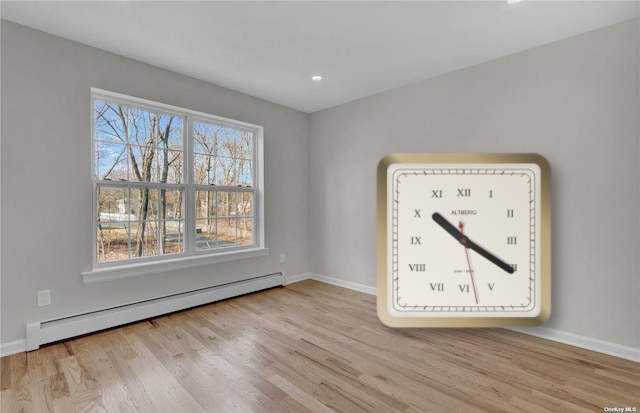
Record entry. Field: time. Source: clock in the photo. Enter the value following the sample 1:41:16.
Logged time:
10:20:28
